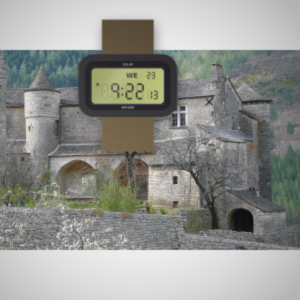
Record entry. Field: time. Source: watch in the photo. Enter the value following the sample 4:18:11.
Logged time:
9:22:13
